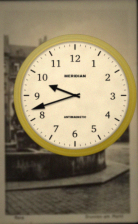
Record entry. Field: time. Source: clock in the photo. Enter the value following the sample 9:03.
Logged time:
9:42
